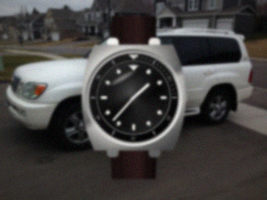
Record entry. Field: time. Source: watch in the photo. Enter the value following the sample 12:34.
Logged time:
1:37
